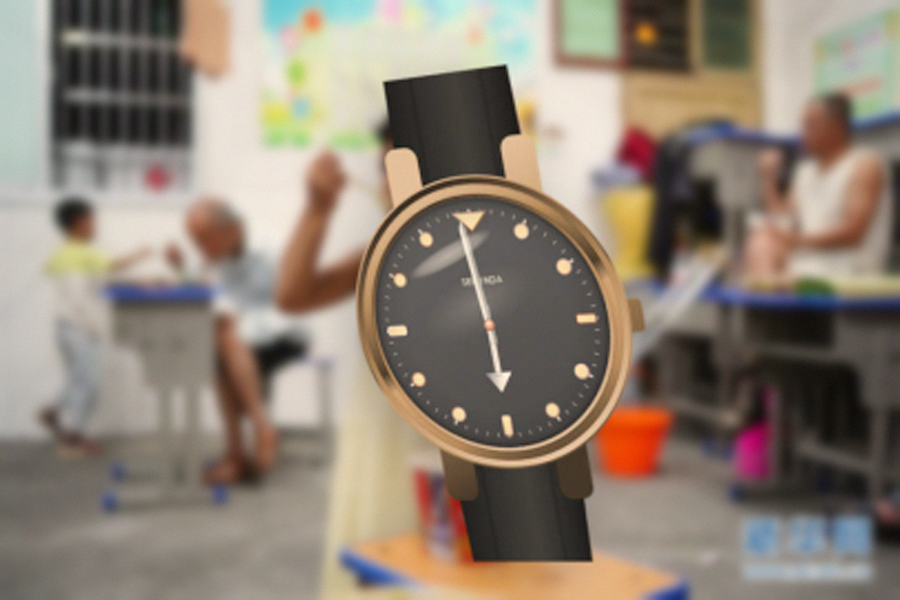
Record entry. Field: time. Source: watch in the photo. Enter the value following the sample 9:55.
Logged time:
5:59
